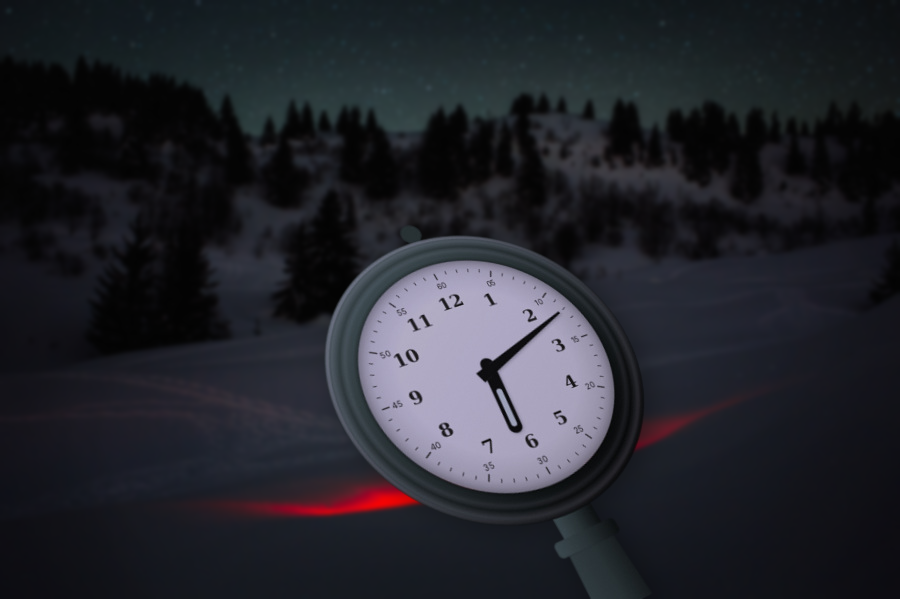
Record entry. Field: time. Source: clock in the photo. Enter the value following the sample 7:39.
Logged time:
6:12
